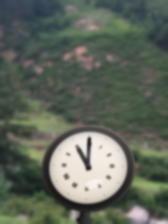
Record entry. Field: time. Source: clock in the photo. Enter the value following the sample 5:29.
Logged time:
11:00
